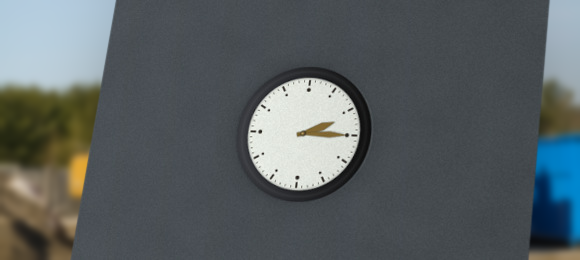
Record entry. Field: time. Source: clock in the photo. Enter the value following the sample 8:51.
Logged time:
2:15
